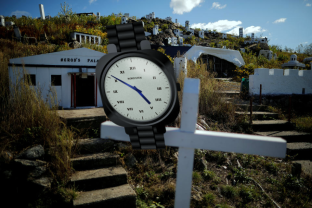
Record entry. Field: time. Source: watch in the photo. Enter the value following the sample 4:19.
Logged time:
4:51
